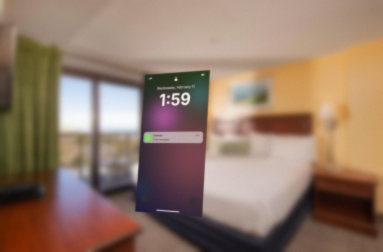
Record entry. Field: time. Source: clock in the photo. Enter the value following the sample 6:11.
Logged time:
1:59
